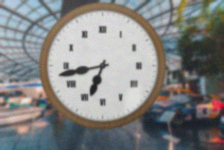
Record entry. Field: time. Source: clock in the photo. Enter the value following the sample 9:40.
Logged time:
6:43
